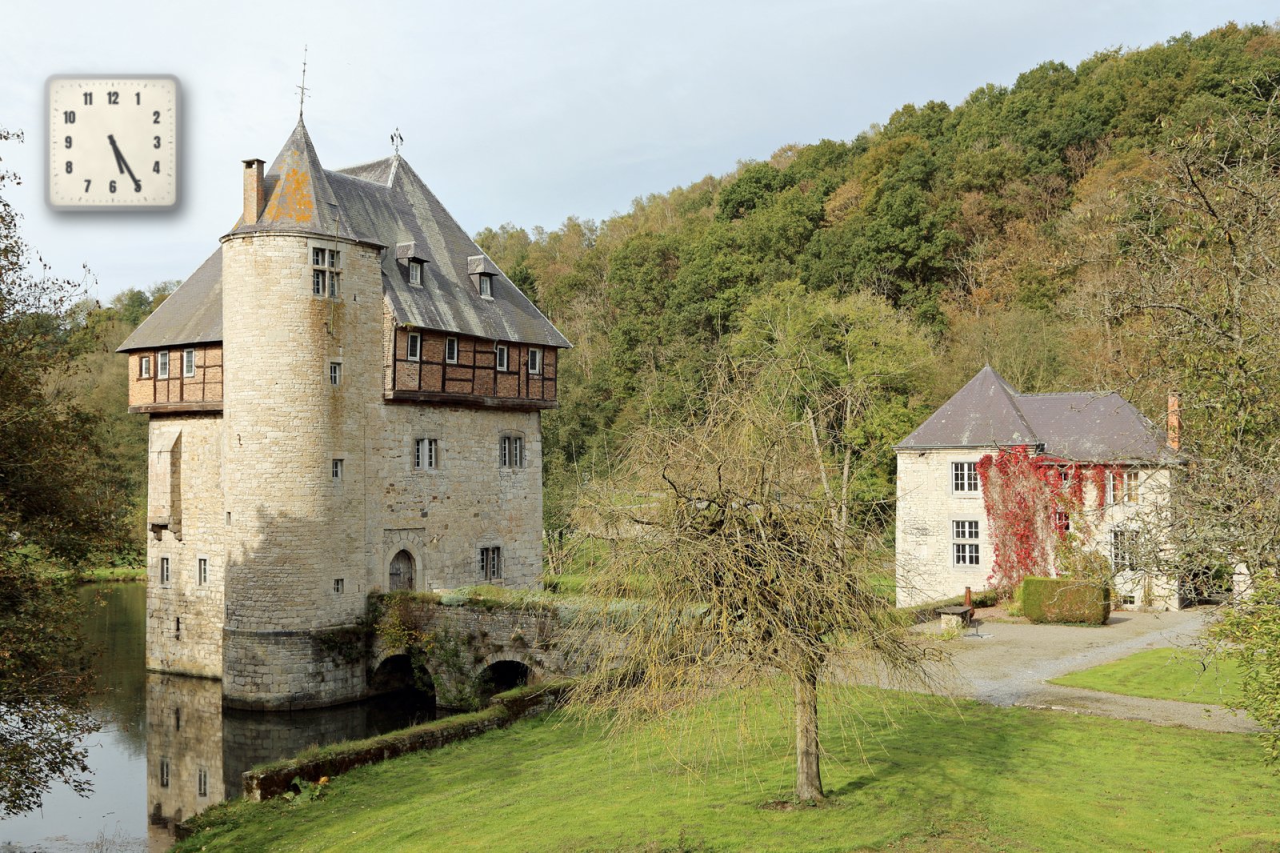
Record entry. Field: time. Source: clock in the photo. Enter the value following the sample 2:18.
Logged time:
5:25
